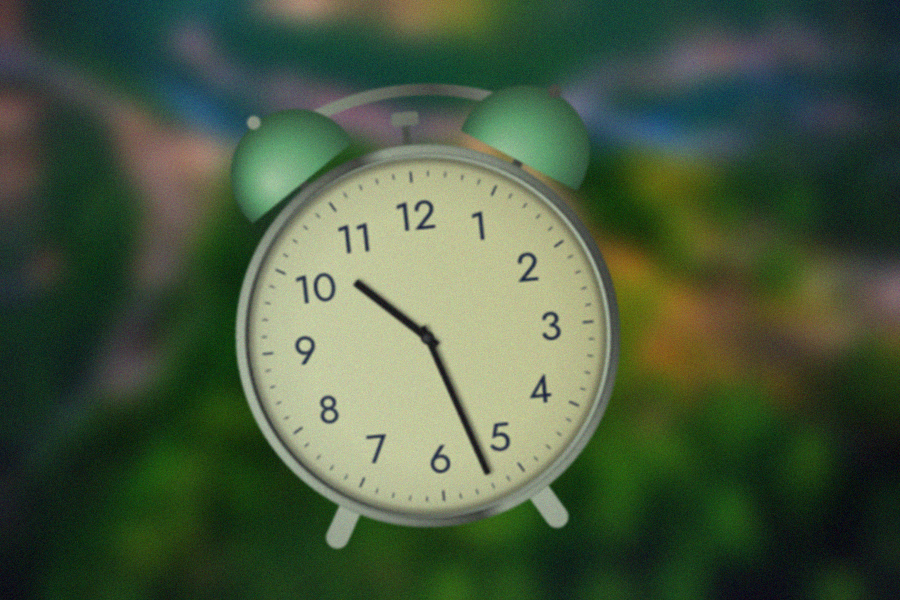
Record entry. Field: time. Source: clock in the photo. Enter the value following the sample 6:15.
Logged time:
10:27
